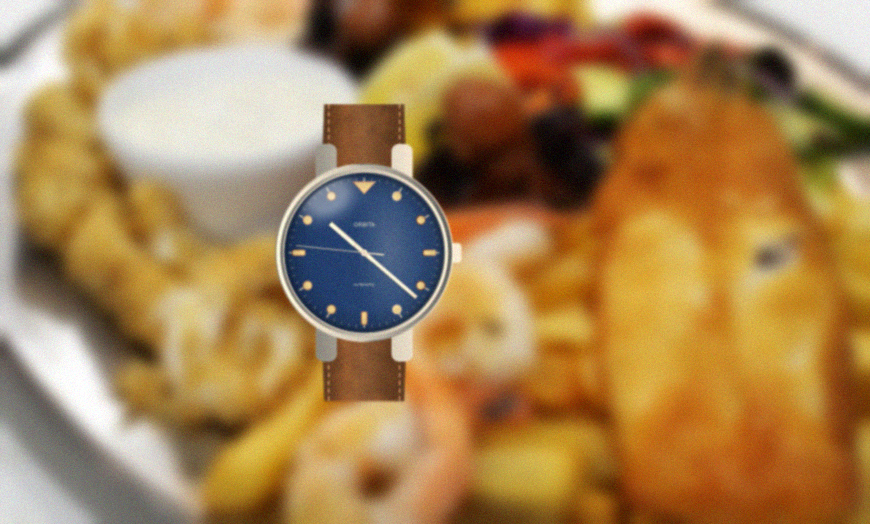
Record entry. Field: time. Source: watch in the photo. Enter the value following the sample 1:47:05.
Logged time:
10:21:46
